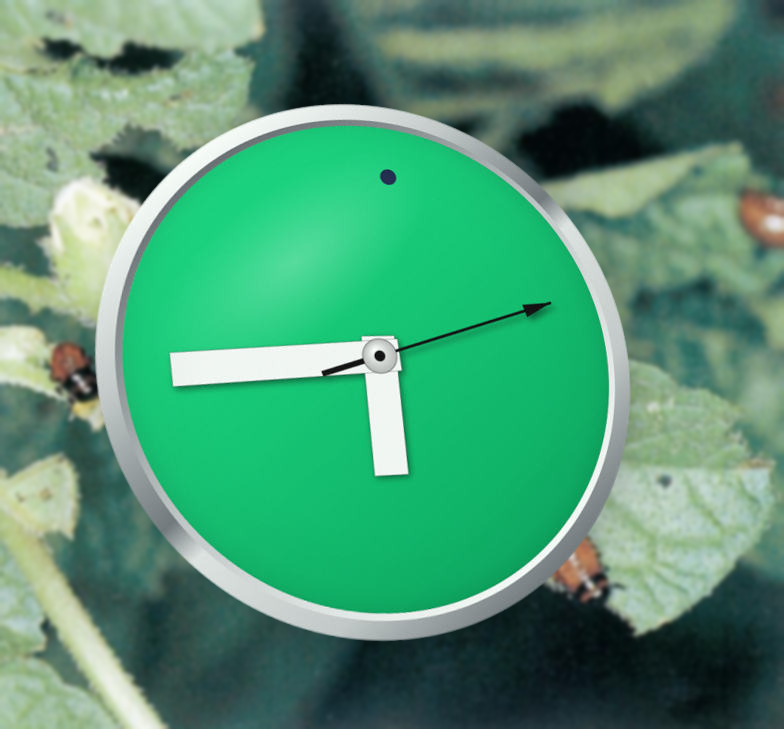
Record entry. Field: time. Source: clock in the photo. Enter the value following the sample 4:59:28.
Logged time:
5:43:11
